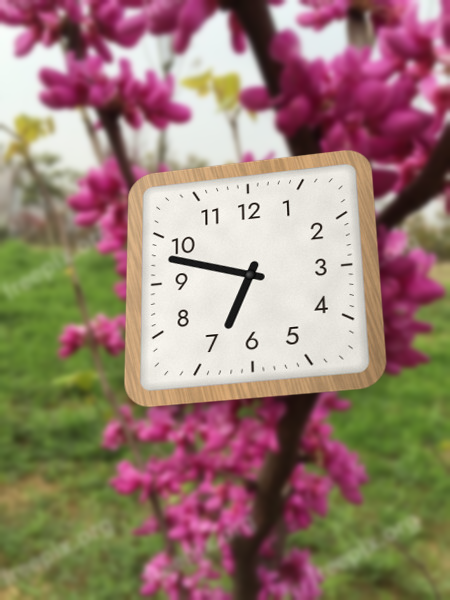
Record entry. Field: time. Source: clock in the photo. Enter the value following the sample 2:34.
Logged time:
6:48
